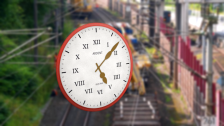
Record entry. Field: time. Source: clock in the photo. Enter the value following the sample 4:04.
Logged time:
5:08
